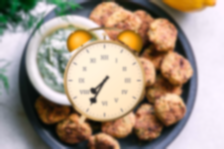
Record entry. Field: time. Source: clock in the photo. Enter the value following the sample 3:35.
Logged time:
7:35
